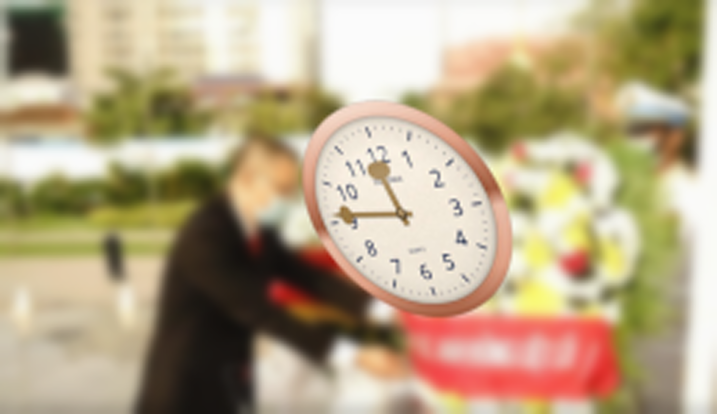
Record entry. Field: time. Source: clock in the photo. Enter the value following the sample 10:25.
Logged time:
11:46
